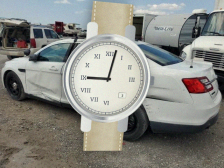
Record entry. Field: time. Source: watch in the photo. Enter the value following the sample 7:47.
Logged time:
9:02
